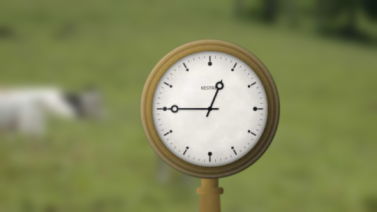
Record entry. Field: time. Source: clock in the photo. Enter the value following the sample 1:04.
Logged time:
12:45
